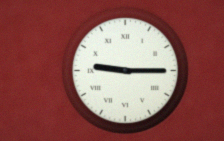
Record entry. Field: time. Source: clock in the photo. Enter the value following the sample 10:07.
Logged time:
9:15
